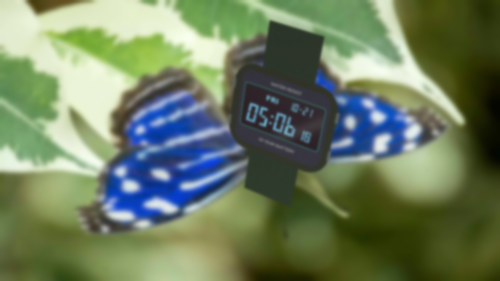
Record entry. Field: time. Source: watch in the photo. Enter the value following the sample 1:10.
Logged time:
5:06
